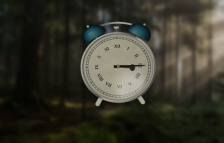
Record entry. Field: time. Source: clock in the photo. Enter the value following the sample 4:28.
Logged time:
3:15
